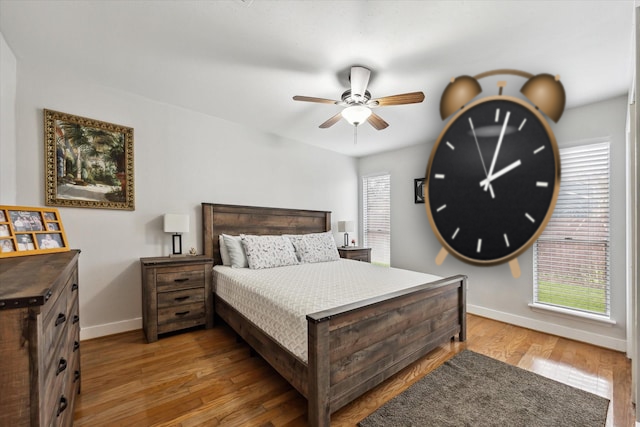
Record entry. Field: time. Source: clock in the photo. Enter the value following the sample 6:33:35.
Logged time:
2:01:55
